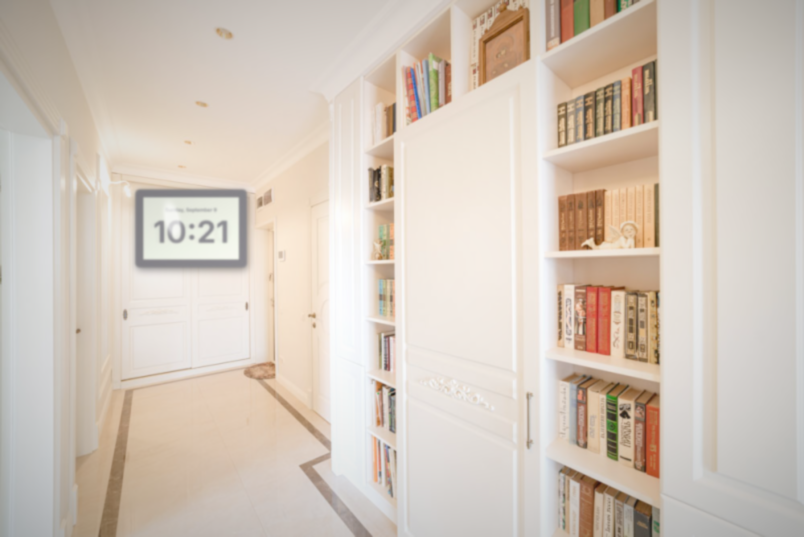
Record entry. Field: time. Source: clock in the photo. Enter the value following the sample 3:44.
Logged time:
10:21
